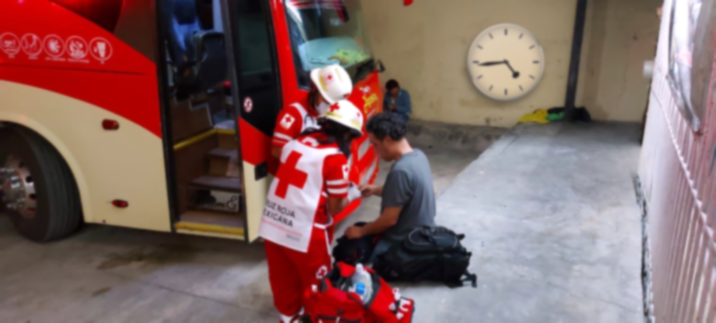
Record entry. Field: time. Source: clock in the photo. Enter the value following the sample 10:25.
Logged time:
4:44
